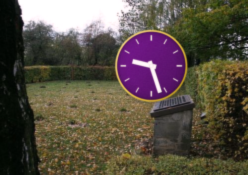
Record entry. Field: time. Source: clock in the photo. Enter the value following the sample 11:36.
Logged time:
9:27
